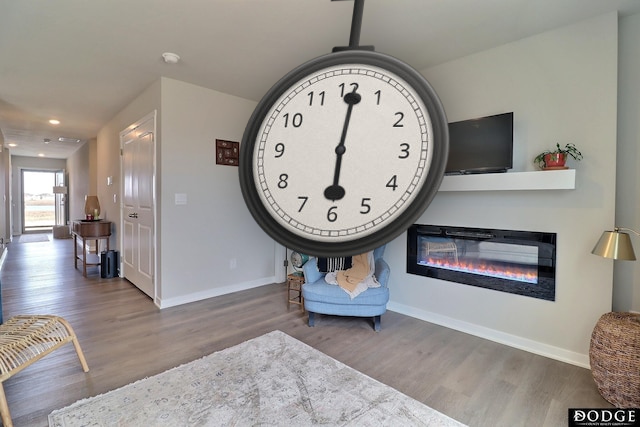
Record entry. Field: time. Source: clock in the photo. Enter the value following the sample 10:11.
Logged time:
6:01
